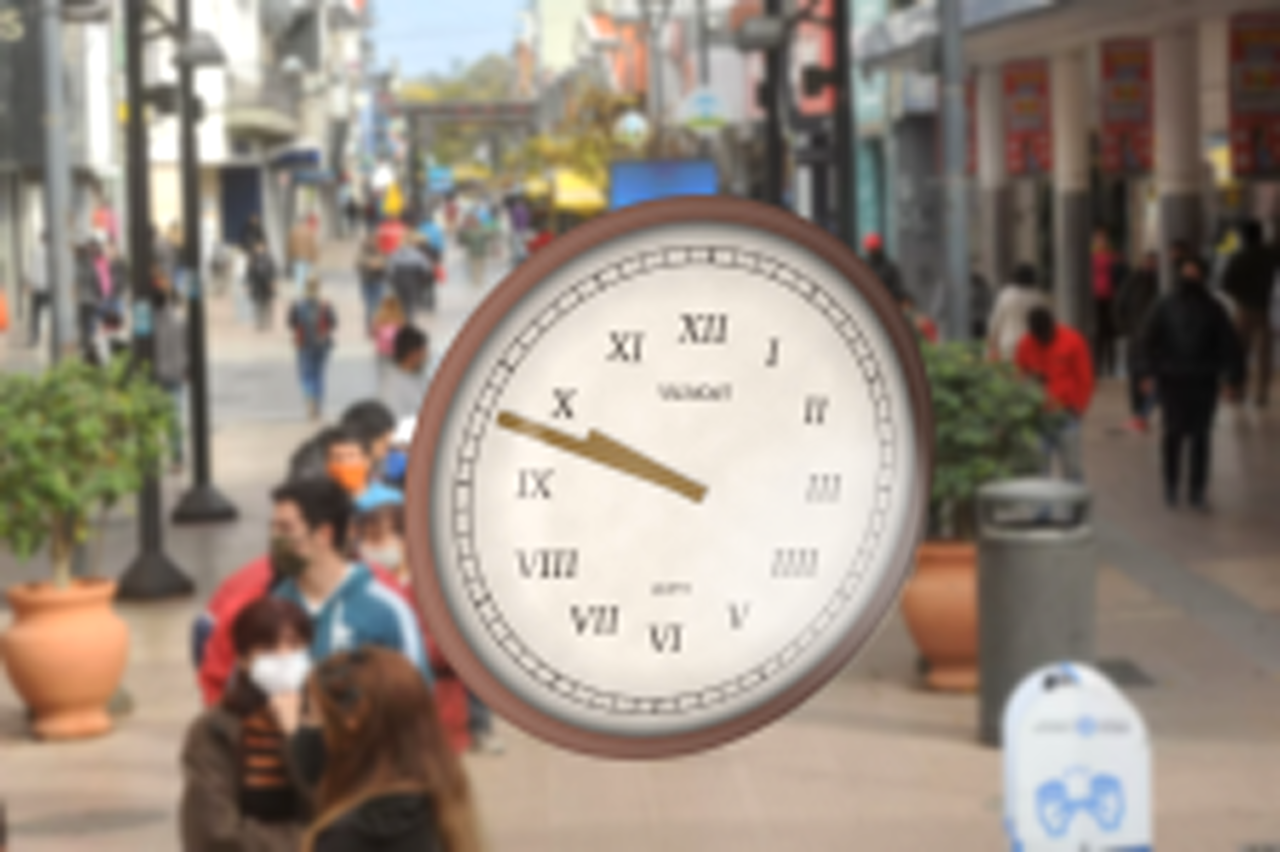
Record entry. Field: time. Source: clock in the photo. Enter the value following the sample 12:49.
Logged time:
9:48
